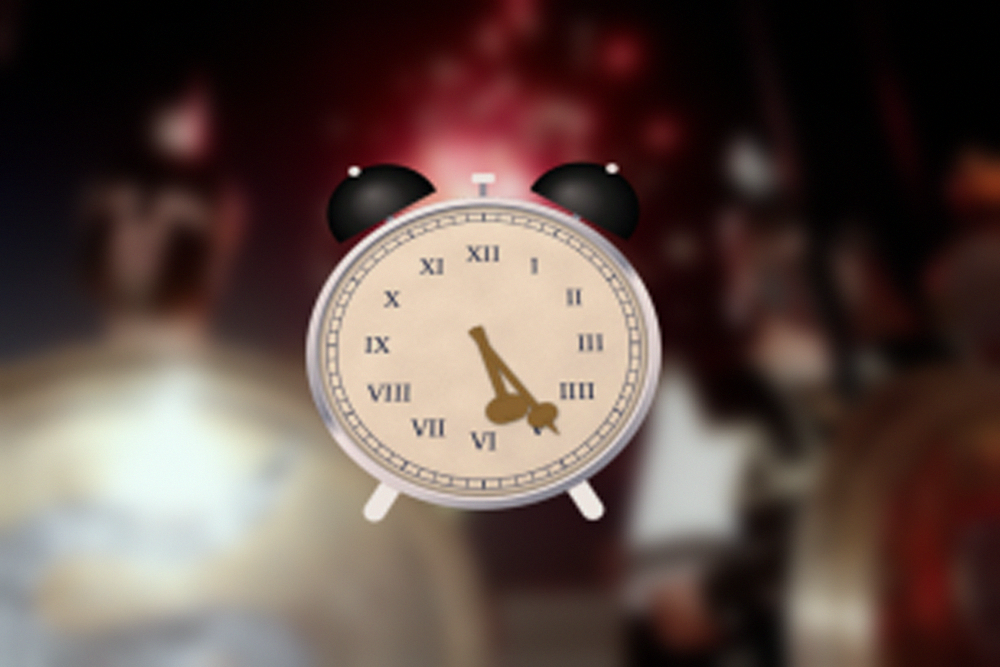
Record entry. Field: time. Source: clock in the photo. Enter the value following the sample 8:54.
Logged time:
5:24
